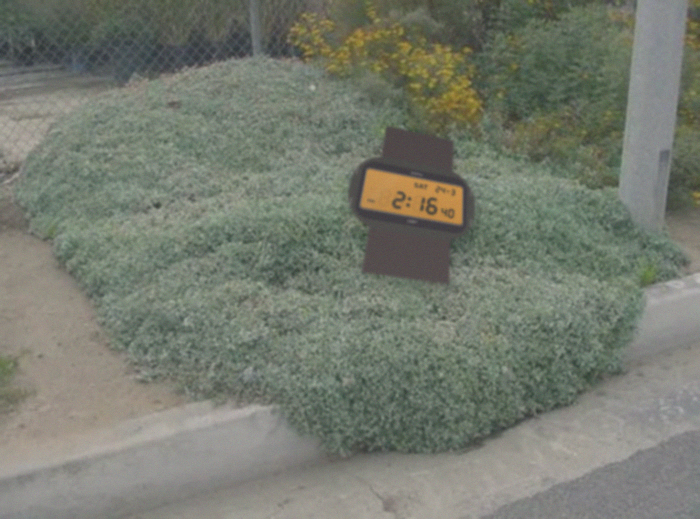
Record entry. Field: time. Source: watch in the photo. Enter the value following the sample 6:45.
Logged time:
2:16
